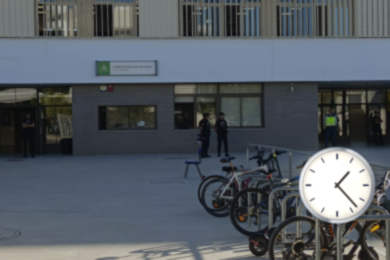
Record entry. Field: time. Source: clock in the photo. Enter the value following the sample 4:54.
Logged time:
1:23
